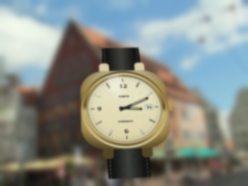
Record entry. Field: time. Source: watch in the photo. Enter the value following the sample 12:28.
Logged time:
3:11
